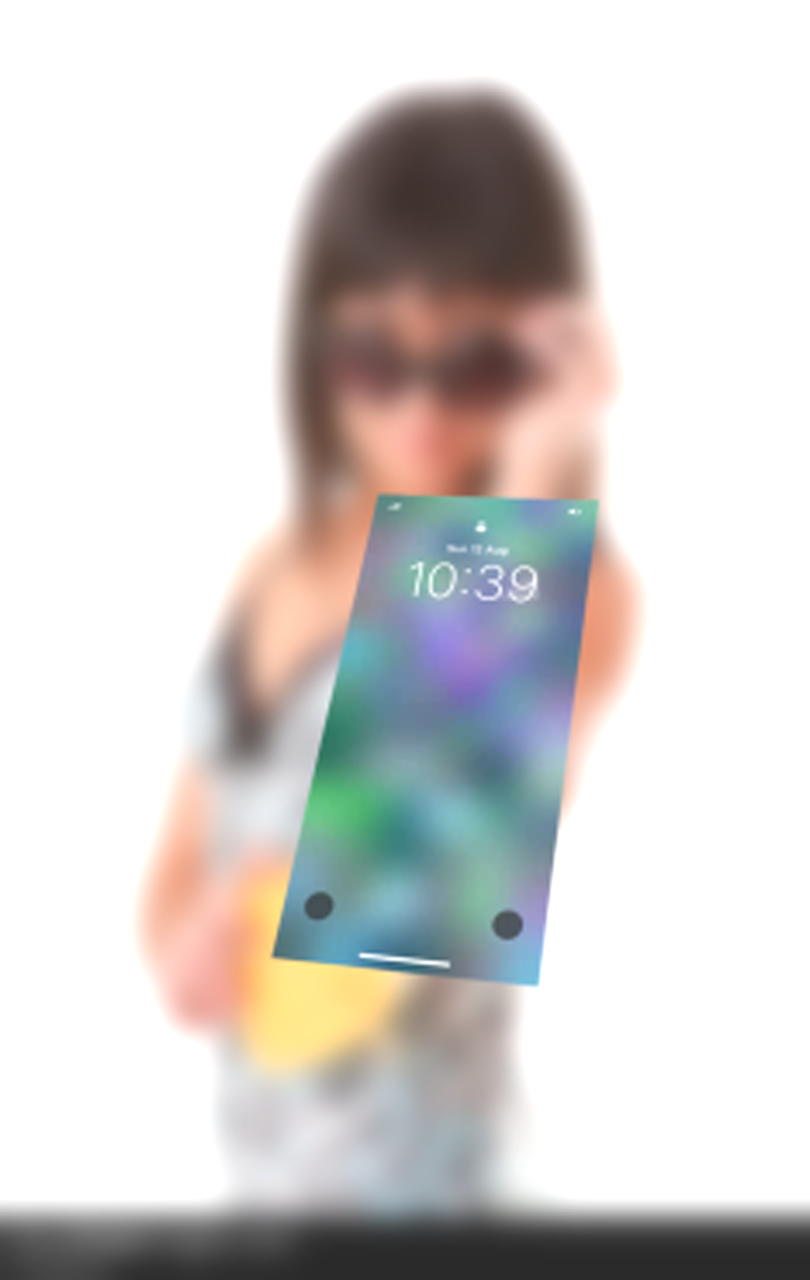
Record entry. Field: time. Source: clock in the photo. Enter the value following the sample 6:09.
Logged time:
10:39
